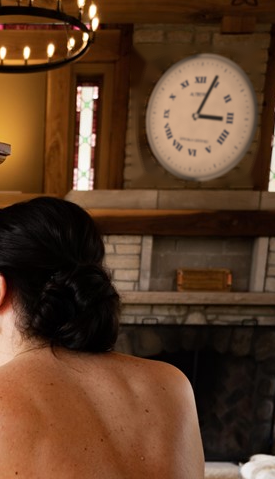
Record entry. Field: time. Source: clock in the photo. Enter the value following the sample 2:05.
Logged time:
3:04
